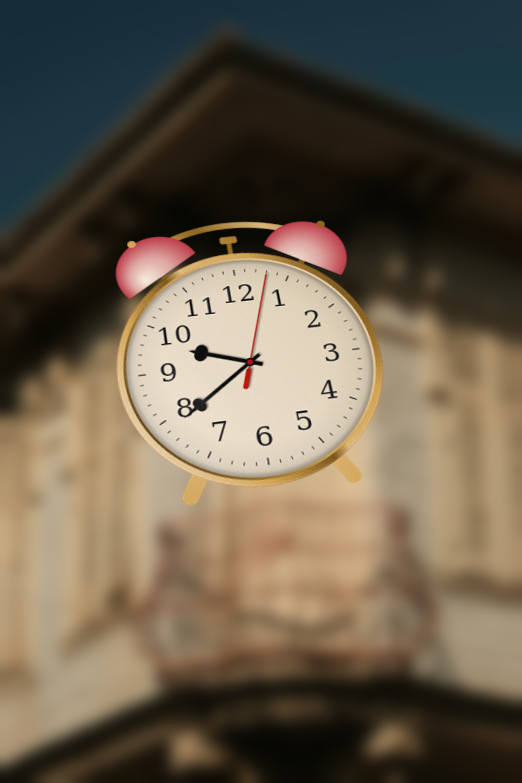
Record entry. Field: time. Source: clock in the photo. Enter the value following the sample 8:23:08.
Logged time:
9:39:03
